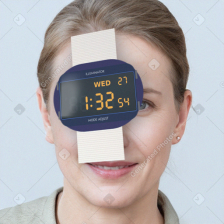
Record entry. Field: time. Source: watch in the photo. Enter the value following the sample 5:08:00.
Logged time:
1:32:54
